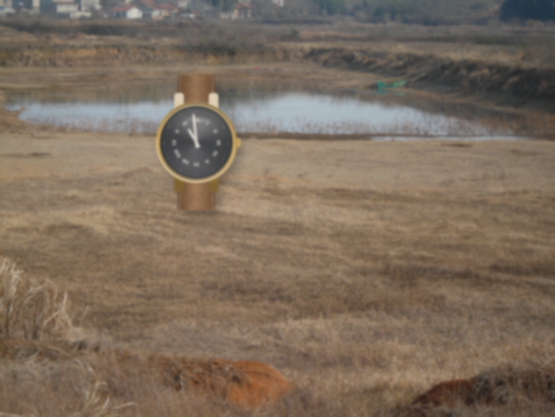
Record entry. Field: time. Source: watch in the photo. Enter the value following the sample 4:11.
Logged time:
10:59
